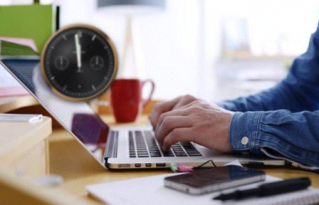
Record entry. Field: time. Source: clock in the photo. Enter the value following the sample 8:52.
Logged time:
11:59
